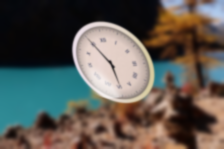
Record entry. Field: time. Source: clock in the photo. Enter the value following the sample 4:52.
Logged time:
5:55
